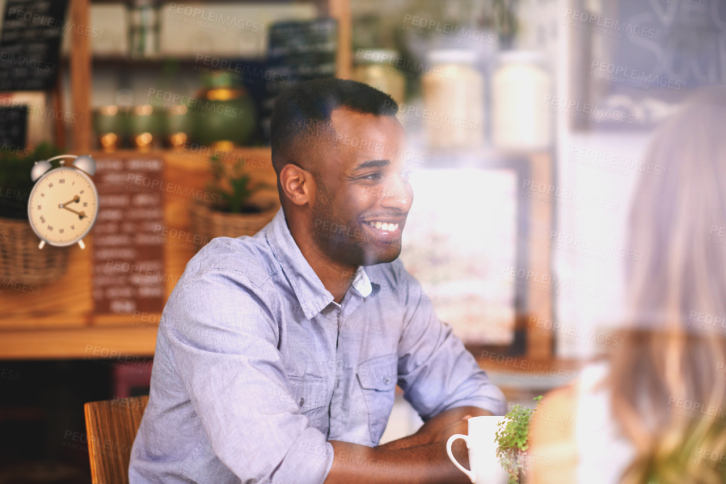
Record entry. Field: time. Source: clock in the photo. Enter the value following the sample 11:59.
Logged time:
2:19
